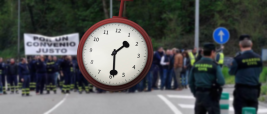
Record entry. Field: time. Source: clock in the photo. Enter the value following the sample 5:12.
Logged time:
1:29
